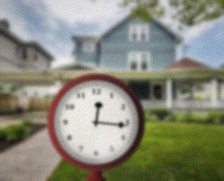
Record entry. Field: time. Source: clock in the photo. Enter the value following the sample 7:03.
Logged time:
12:16
